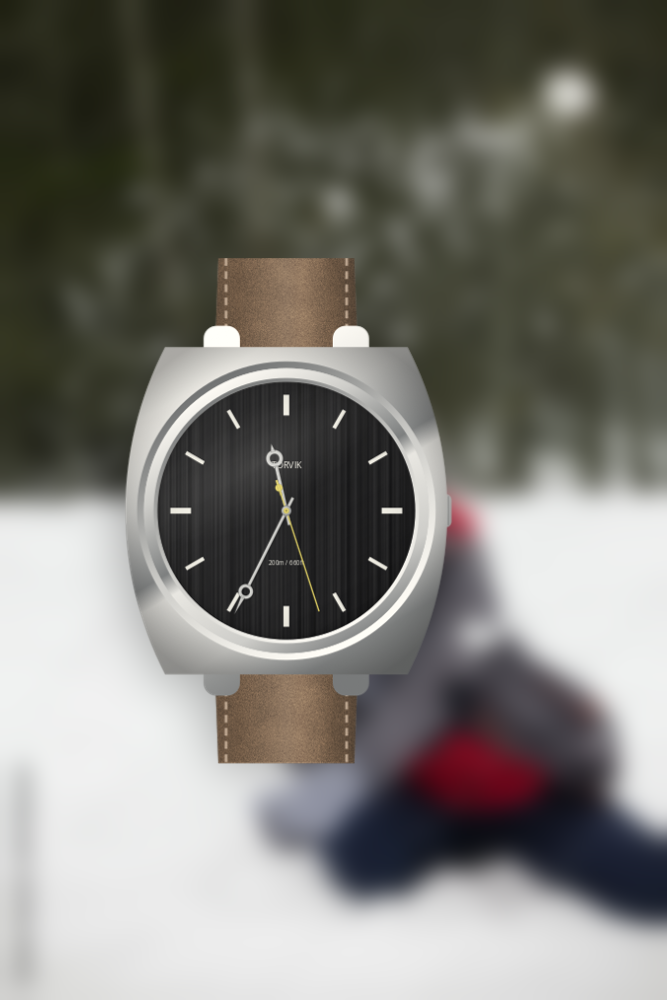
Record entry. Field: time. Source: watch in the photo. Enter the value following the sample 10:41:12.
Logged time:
11:34:27
